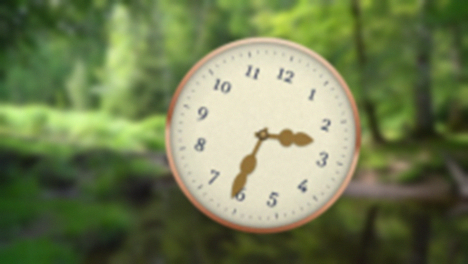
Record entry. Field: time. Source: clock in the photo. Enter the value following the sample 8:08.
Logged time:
2:31
